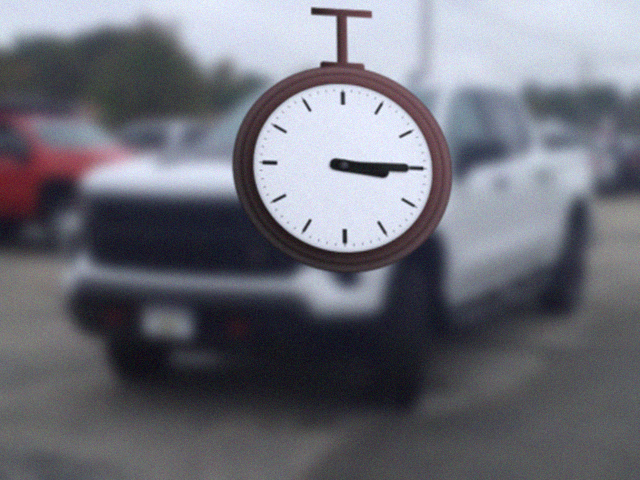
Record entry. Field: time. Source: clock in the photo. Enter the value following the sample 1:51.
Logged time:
3:15
